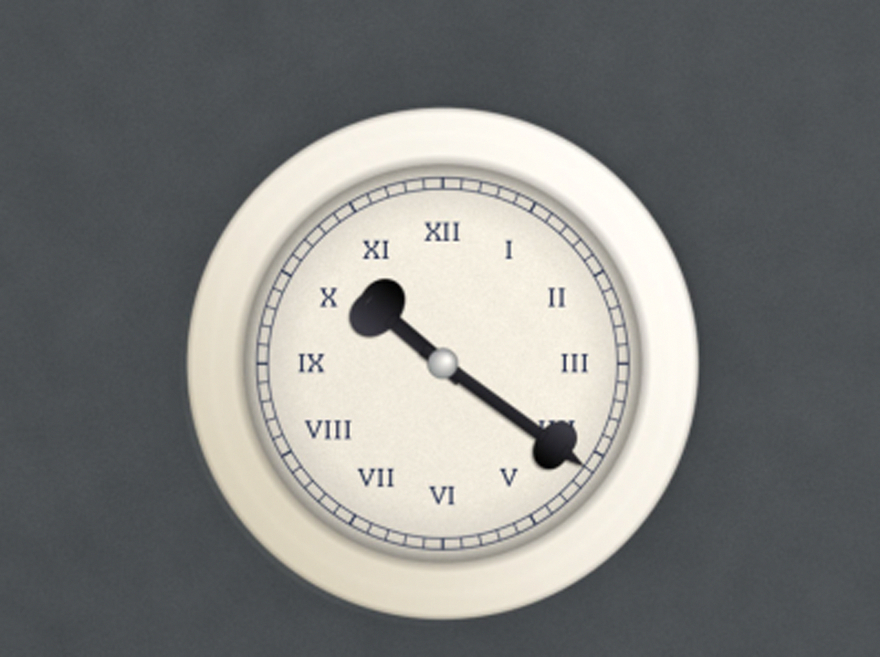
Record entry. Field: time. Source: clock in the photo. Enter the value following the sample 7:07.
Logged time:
10:21
